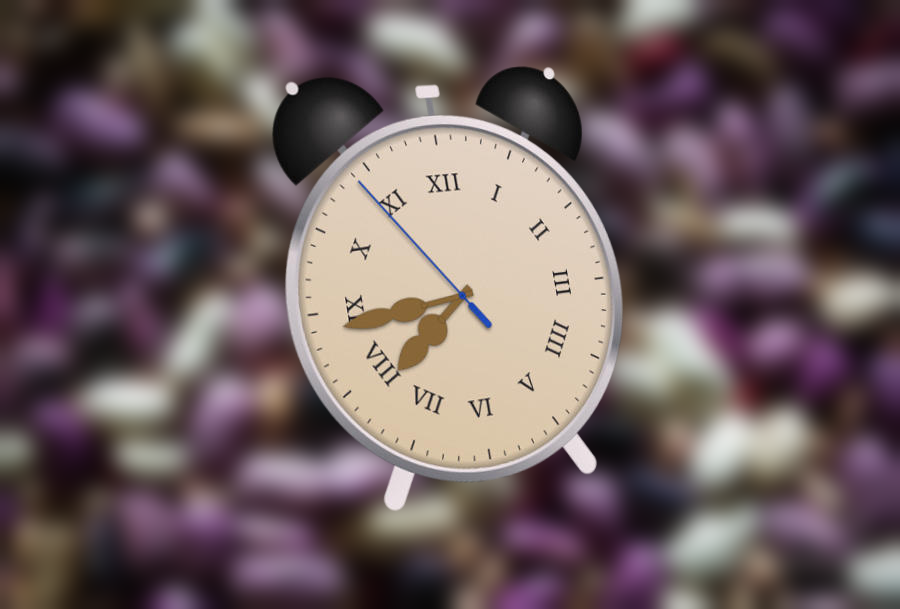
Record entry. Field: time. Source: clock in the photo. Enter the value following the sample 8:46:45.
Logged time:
7:43:54
